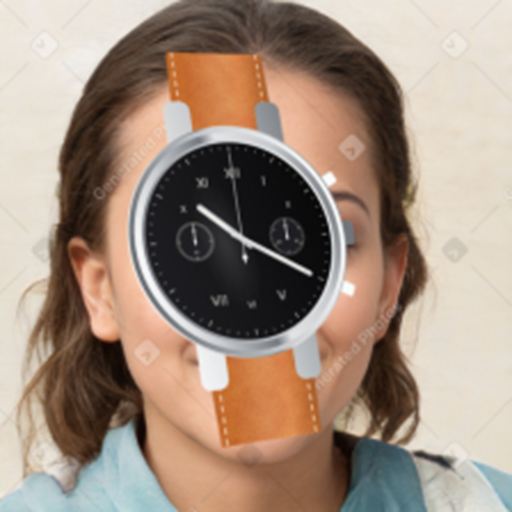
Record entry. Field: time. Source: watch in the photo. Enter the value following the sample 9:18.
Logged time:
10:20
